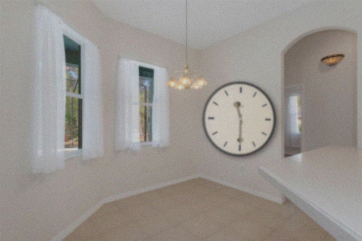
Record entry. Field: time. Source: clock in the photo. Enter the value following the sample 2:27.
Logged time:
11:30
